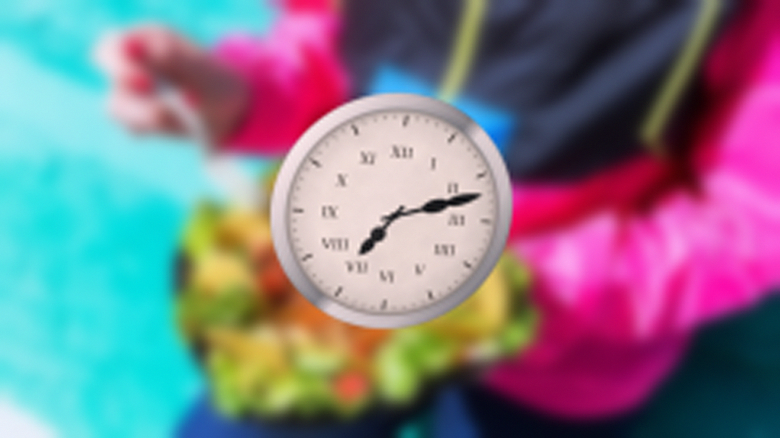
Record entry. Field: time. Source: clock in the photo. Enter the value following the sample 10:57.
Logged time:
7:12
